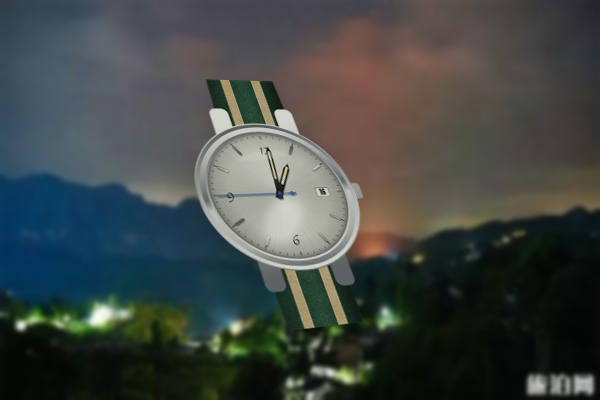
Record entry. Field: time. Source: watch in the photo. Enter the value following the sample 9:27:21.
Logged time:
1:00:45
